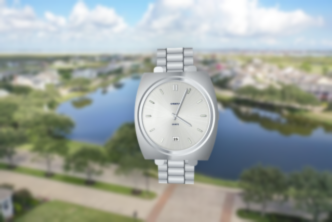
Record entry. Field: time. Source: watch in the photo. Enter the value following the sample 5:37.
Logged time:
4:04
